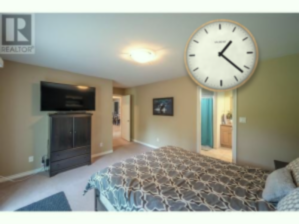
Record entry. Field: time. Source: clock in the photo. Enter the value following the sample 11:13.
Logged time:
1:22
